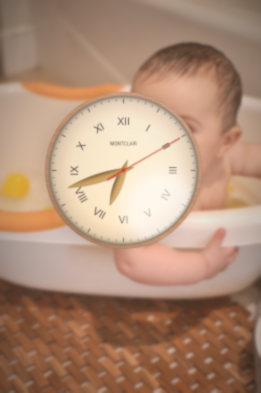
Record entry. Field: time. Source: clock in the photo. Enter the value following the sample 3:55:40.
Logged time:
6:42:10
